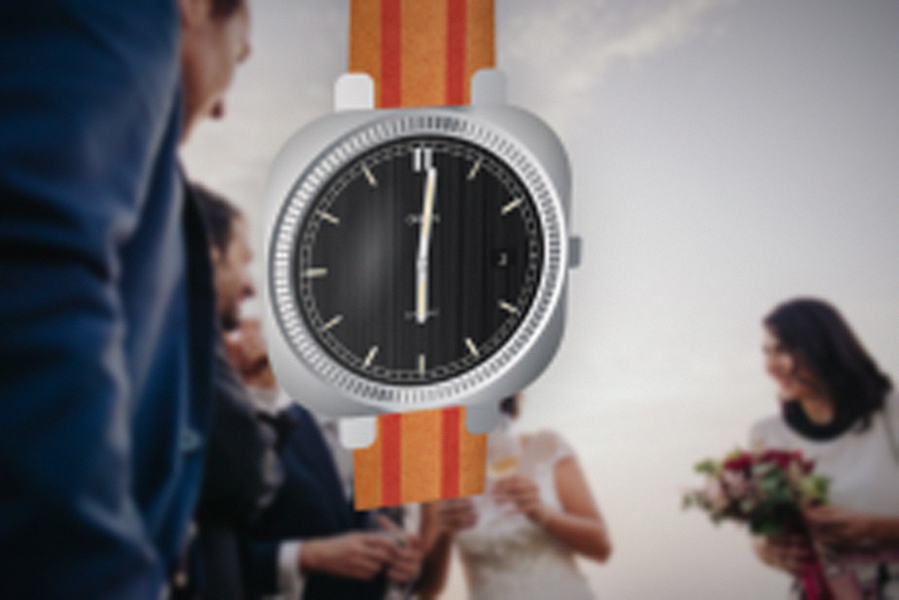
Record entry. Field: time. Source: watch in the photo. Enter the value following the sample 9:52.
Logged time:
6:01
